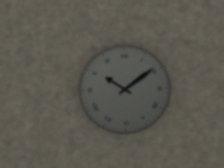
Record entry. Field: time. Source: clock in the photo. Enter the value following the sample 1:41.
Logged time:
10:09
